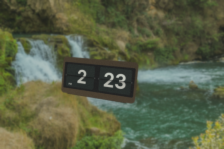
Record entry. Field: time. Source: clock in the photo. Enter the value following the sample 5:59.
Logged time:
2:23
